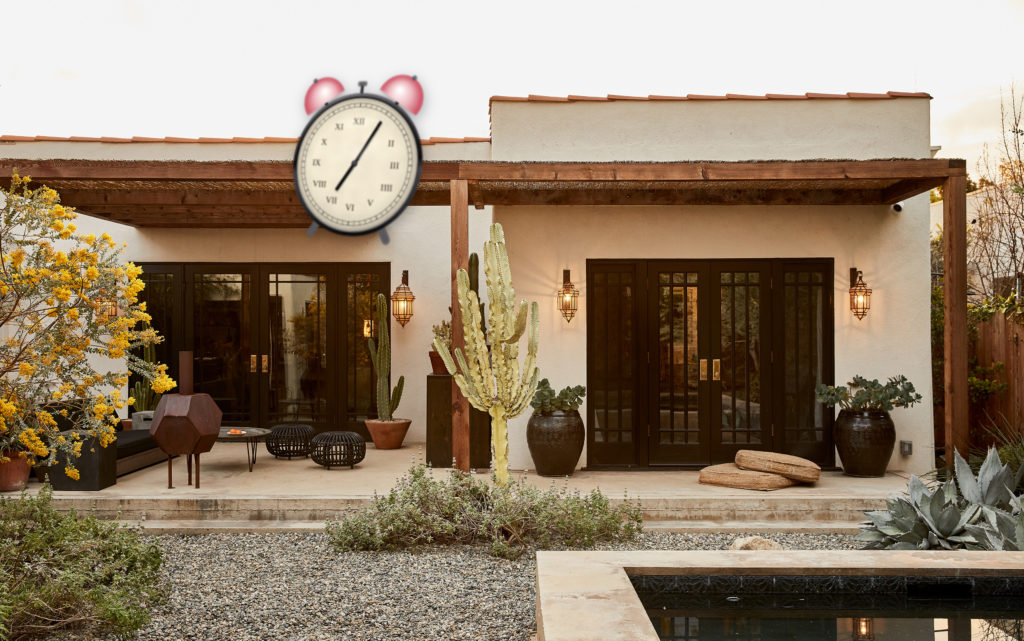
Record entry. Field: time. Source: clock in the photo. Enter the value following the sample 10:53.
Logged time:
7:05
